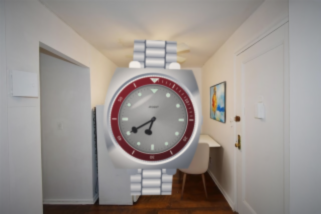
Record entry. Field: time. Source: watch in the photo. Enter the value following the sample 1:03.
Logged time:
6:40
